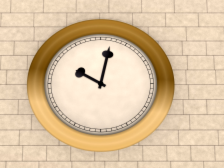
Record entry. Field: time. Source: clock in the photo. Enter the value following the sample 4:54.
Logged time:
10:02
